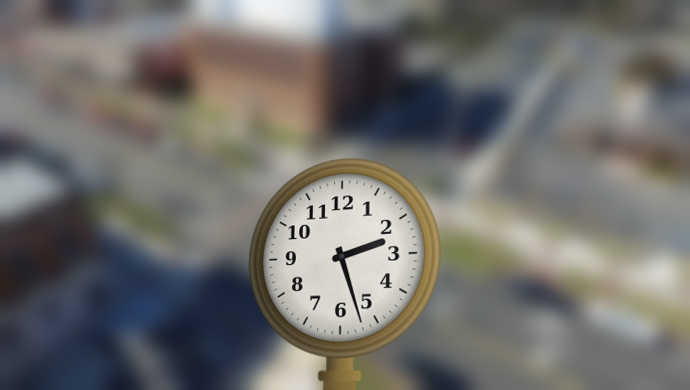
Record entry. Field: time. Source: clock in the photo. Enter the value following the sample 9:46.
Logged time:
2:27
